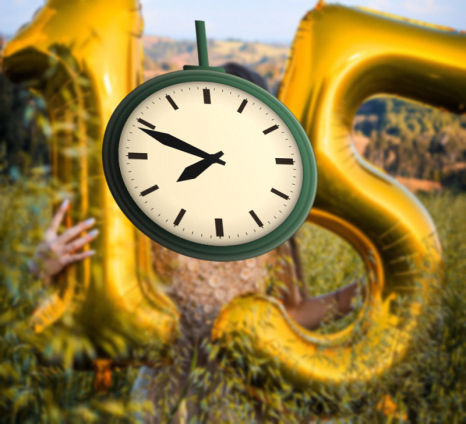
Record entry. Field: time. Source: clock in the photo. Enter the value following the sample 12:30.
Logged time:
7:49
